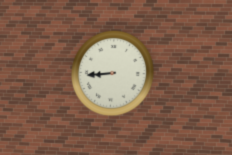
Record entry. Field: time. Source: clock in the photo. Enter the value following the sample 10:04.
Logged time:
8:44
